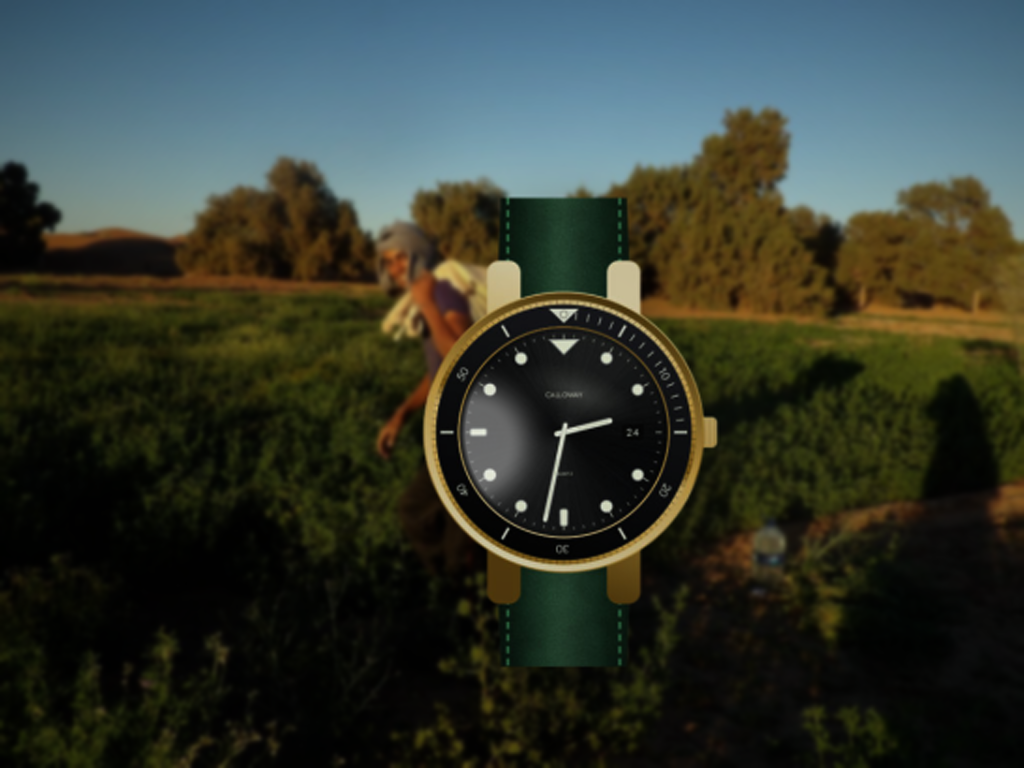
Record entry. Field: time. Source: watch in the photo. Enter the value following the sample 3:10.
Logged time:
2:32
